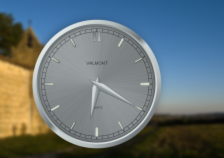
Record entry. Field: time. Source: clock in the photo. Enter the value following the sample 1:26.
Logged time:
6:20
